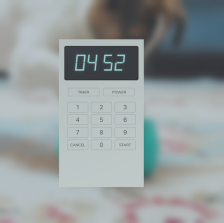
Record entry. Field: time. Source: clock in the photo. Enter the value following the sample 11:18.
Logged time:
4:52
